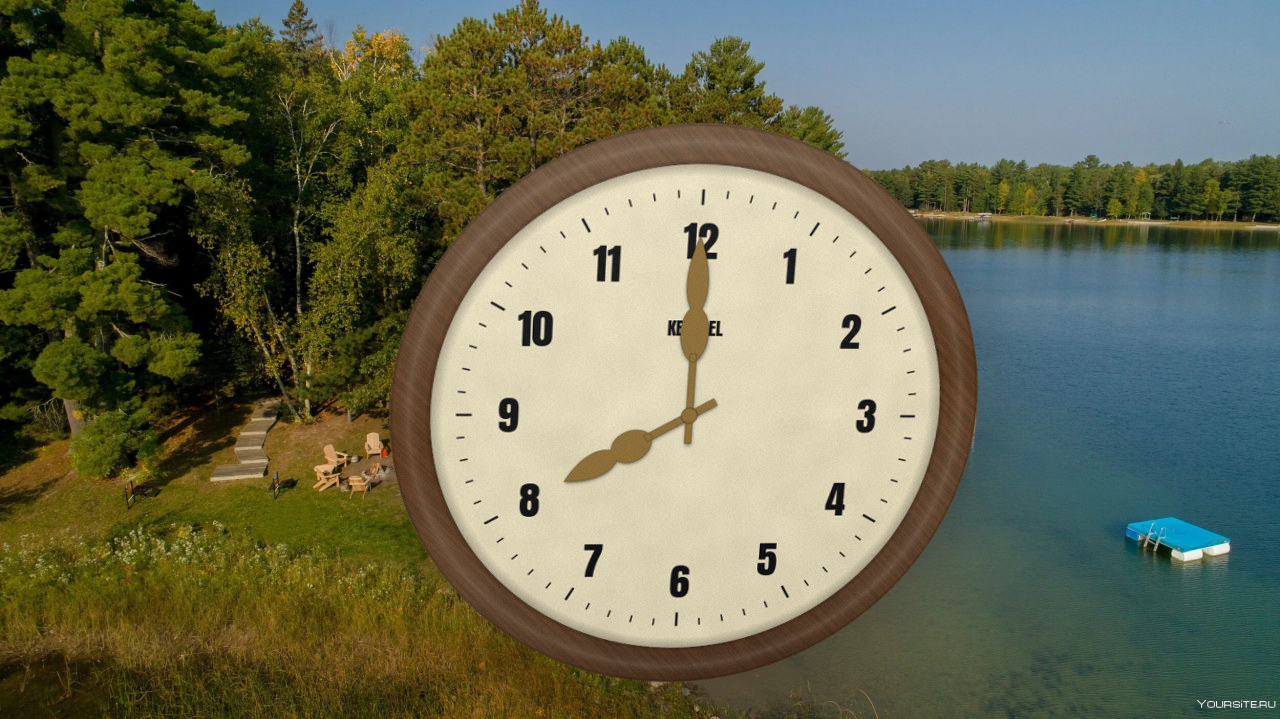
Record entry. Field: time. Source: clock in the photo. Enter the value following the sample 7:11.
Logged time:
8:00
